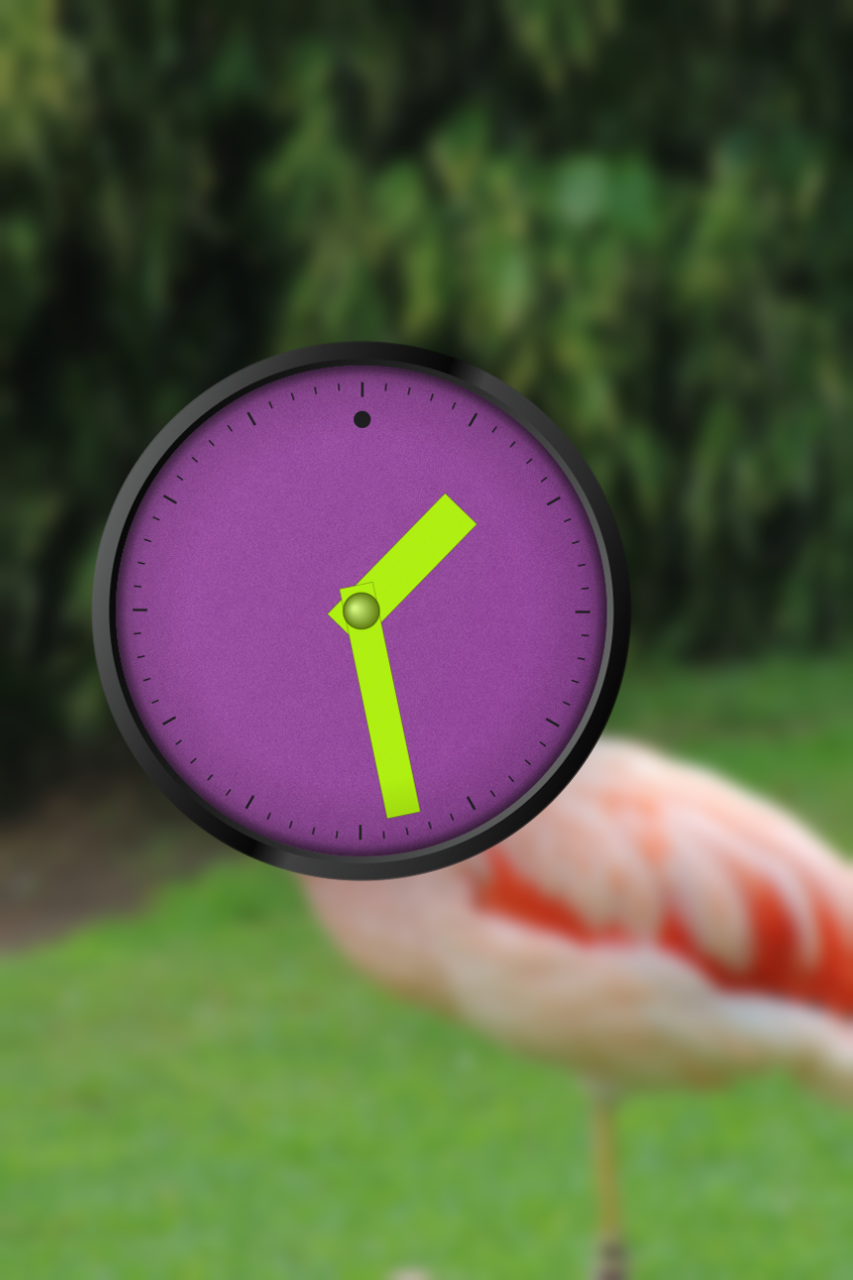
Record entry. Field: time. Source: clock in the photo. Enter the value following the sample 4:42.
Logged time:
1:28
